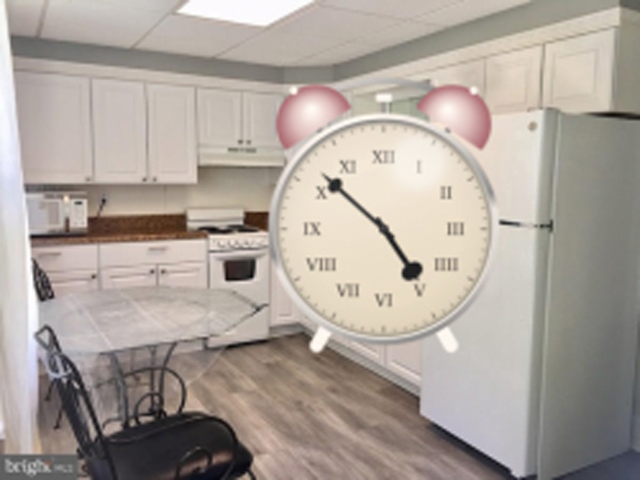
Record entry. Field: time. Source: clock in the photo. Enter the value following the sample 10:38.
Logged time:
4:52
